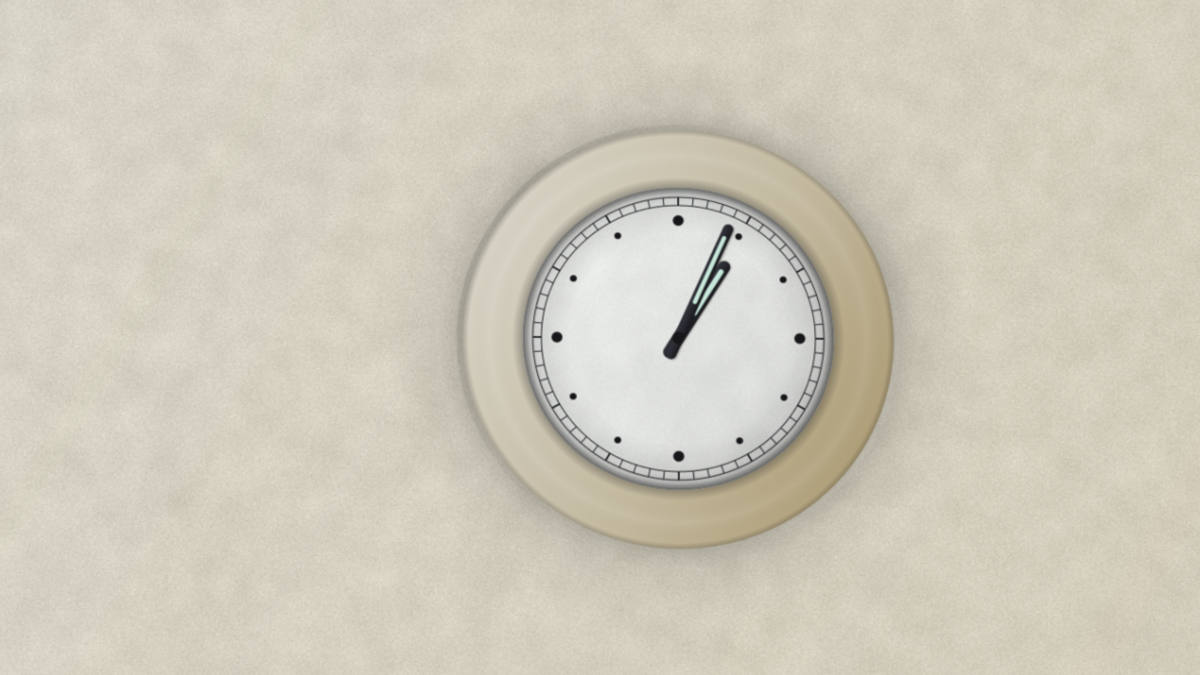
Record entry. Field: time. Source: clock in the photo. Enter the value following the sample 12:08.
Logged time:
1:04
